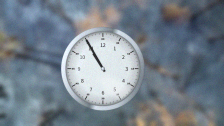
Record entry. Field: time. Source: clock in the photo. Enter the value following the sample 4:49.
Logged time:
10:55
